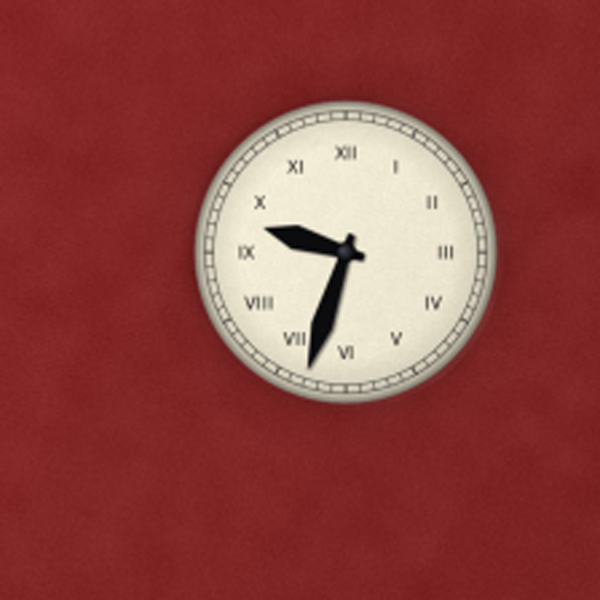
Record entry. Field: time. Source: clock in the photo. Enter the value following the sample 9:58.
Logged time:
9:33
